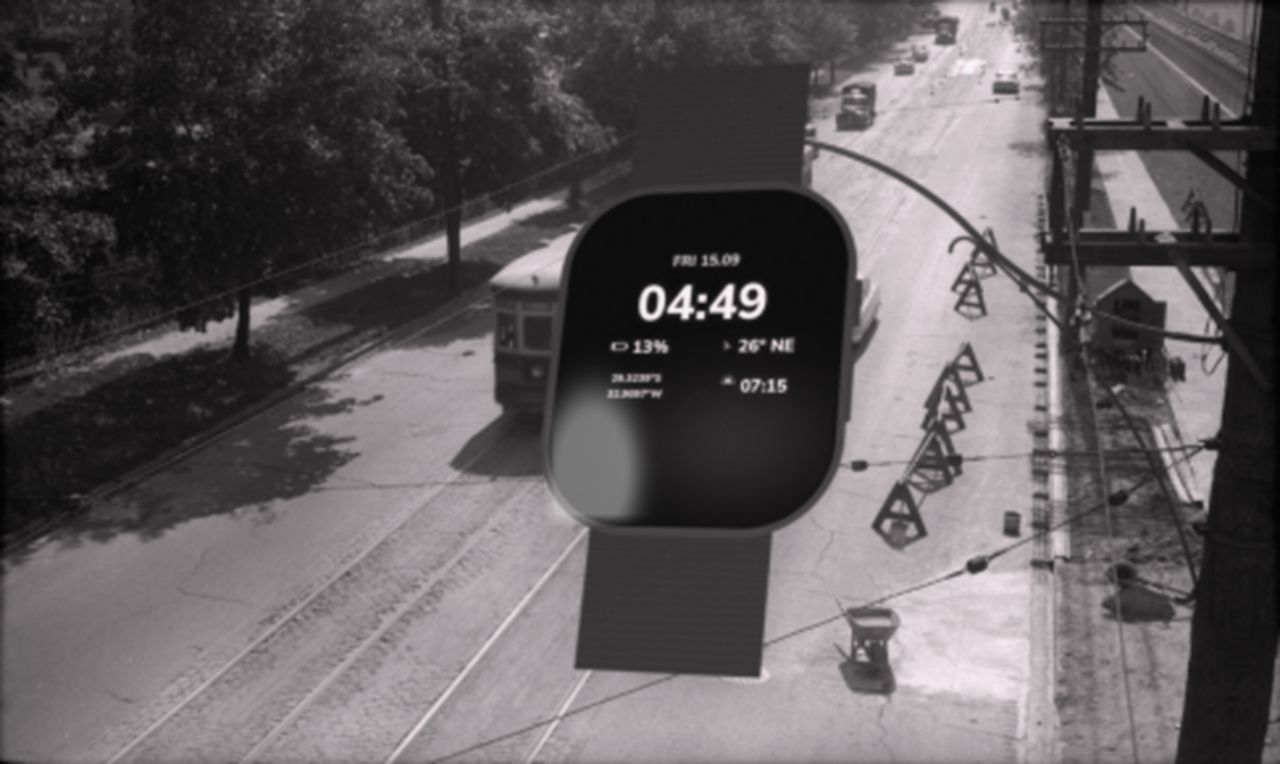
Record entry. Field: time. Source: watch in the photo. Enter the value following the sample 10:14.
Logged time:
4:49
